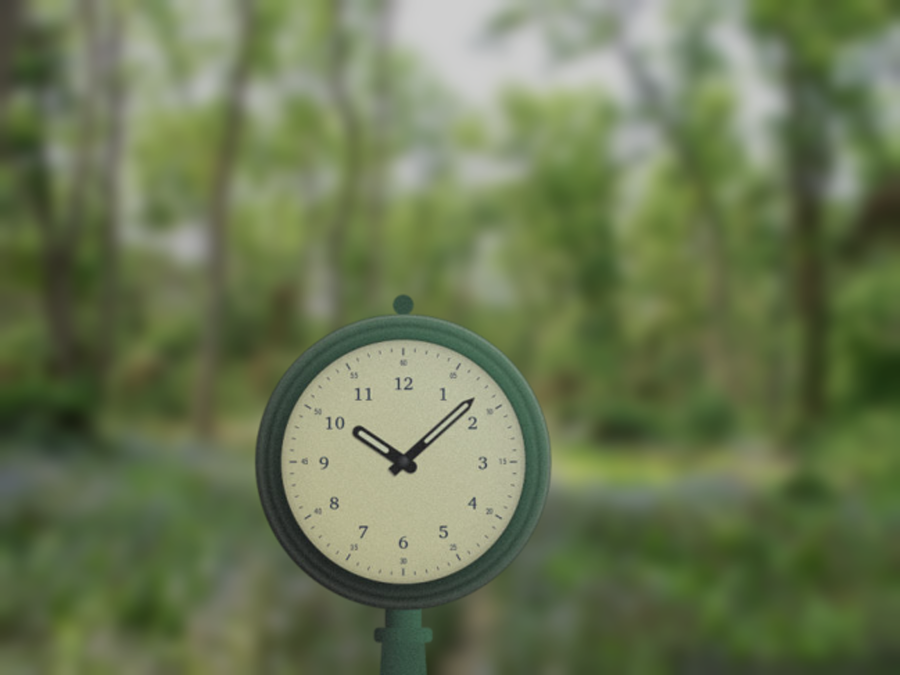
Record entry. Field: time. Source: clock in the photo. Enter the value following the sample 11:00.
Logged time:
10:08
